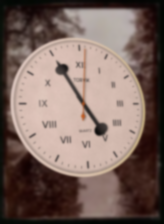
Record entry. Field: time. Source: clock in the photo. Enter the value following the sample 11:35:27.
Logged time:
4:55:01
